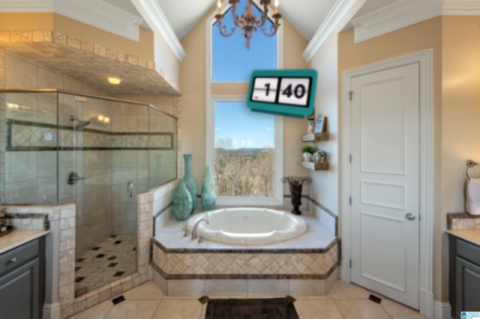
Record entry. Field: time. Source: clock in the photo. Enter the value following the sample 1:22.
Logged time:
1:40
